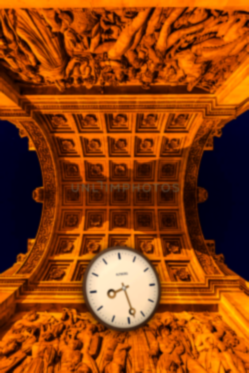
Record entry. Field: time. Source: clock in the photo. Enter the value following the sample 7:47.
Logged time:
8:28
